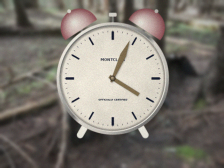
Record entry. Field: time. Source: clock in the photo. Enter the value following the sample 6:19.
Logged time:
4:04
